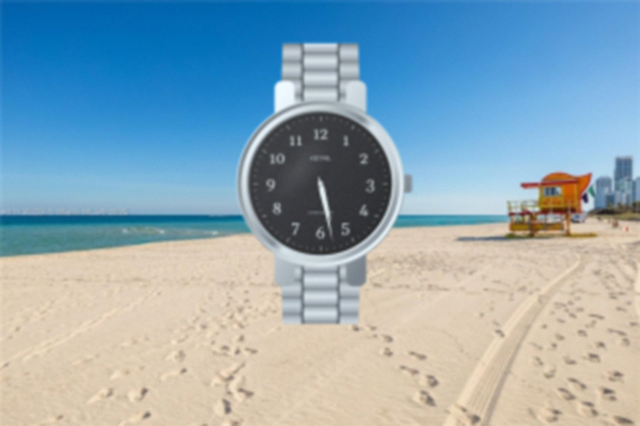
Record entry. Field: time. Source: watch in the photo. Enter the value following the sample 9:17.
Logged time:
5:28
